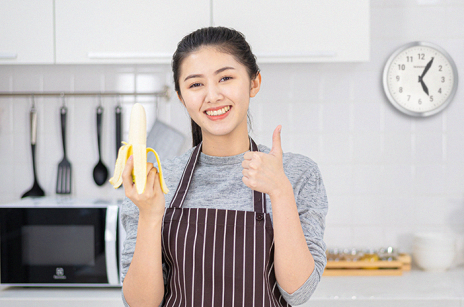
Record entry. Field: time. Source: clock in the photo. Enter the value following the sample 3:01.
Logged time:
5:05
